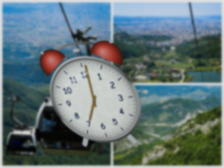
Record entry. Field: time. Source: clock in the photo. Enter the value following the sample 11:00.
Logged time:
7:01
